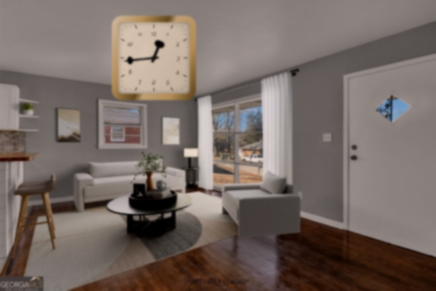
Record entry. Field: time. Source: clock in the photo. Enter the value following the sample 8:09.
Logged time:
12:44
